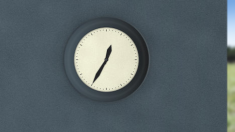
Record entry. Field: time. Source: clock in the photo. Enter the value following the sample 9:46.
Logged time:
12:35
